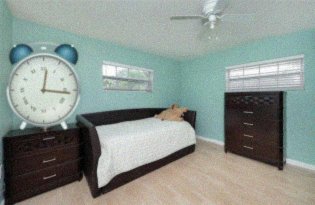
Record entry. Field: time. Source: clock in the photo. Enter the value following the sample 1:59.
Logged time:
12:16
